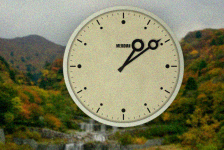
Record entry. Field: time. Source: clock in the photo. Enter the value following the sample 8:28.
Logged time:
1:09
